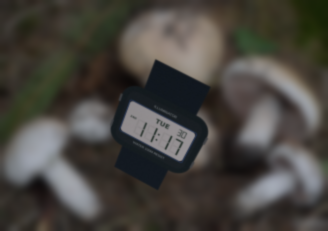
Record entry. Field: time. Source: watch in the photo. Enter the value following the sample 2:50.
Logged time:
11:17
